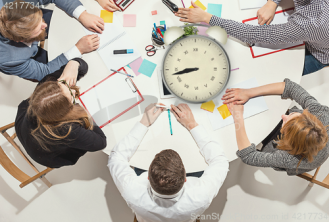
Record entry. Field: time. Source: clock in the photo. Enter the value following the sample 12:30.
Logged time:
8:43
